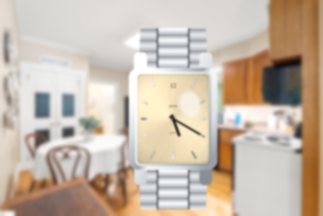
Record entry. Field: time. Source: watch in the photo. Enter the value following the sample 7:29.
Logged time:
5:20
